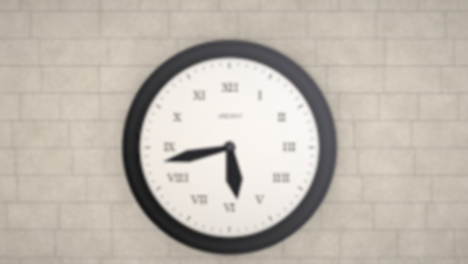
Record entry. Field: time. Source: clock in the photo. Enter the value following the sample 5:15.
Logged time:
5:43
